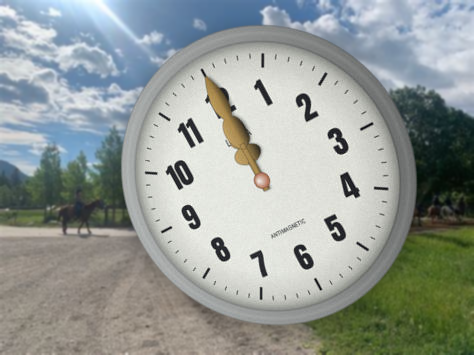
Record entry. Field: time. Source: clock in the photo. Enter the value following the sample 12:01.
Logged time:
12:00
